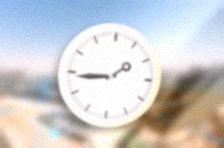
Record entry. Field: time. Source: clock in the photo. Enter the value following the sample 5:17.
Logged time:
1:44
